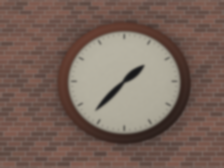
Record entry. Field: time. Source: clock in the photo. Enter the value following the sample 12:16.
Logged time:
1:37
